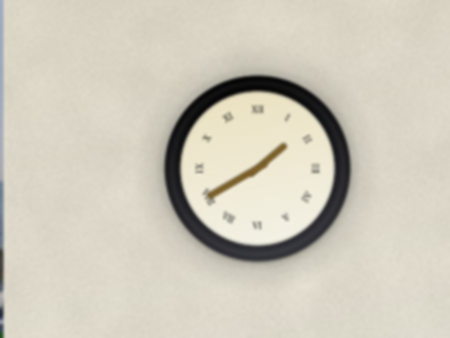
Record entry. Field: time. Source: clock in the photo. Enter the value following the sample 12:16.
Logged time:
1:40
